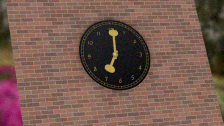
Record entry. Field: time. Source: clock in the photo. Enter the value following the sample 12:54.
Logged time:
7:01
